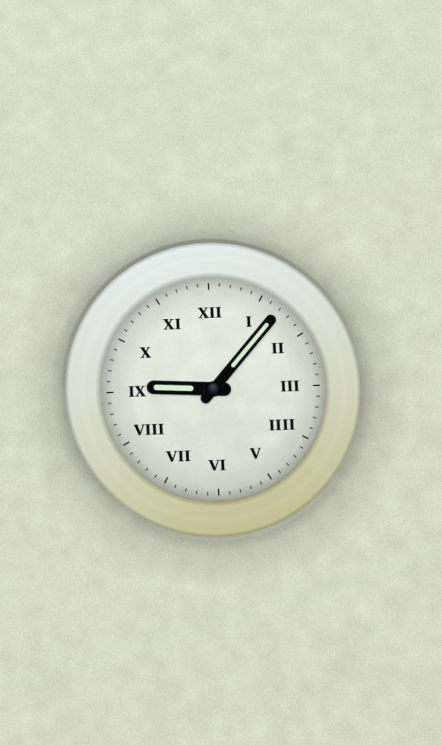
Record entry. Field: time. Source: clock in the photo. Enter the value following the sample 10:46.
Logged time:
9:07
